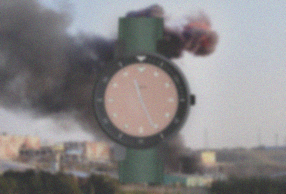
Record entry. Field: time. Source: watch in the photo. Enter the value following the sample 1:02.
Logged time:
11:26
